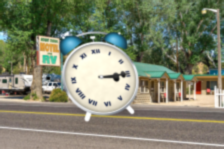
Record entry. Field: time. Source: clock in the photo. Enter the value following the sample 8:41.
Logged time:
3:15
